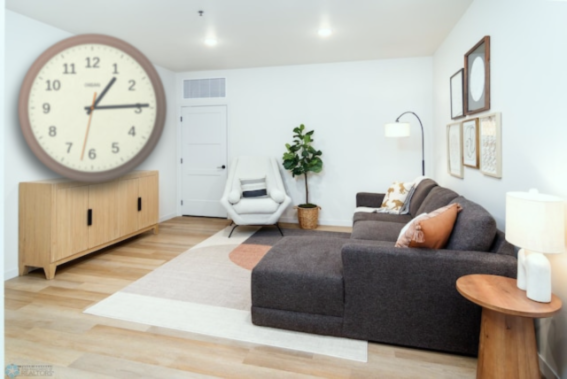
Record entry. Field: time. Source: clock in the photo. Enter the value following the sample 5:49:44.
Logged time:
1:14:32
